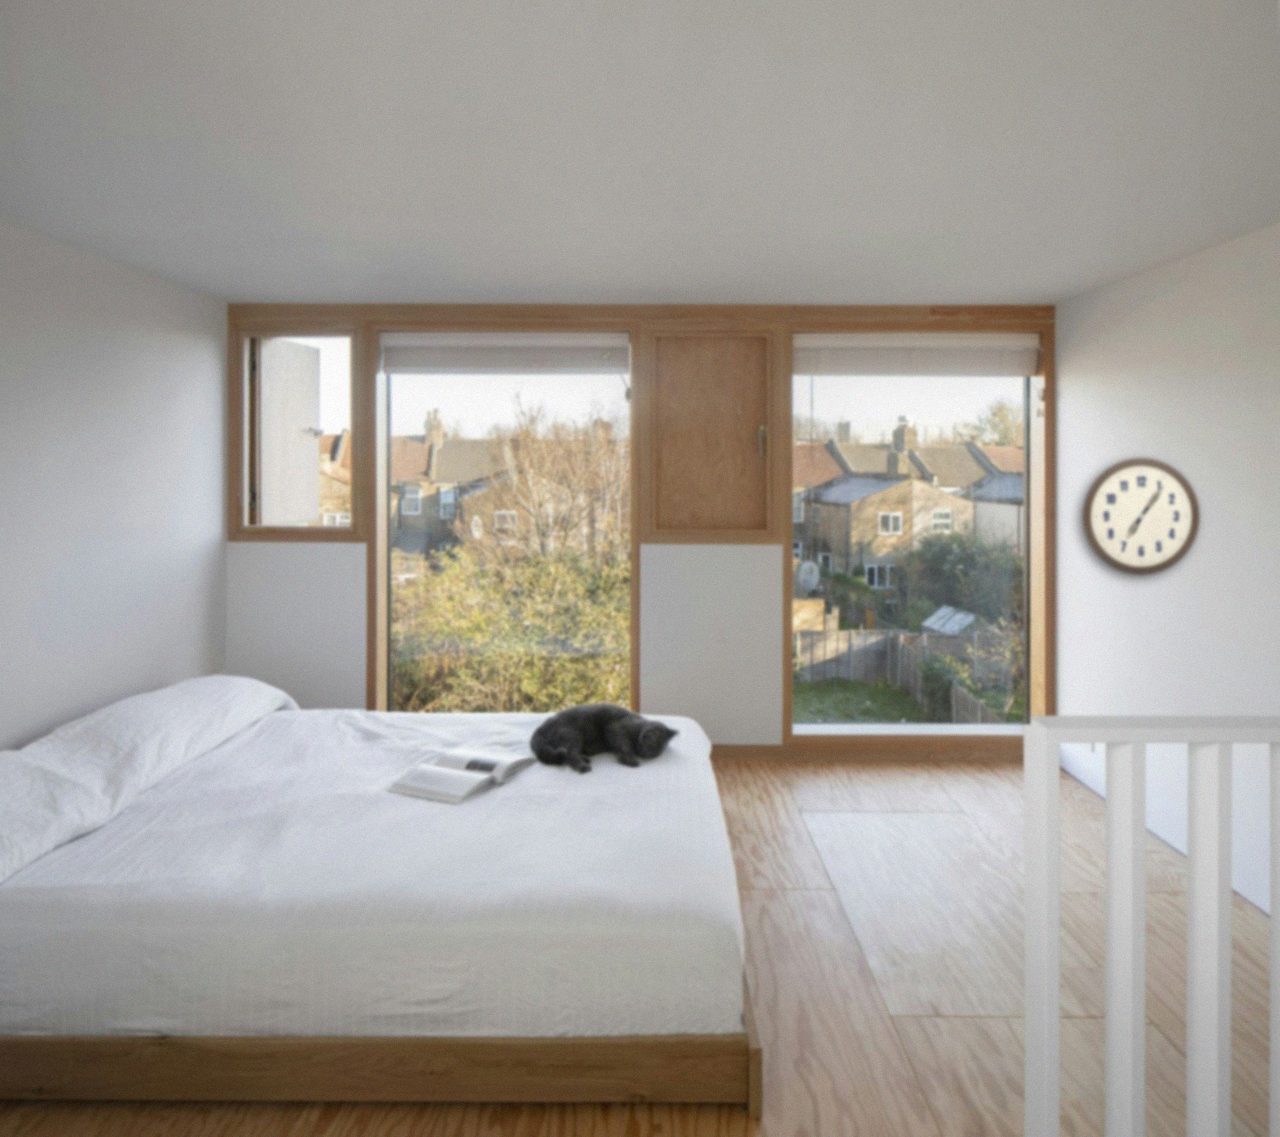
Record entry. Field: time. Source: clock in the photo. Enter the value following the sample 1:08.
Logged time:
7:06
